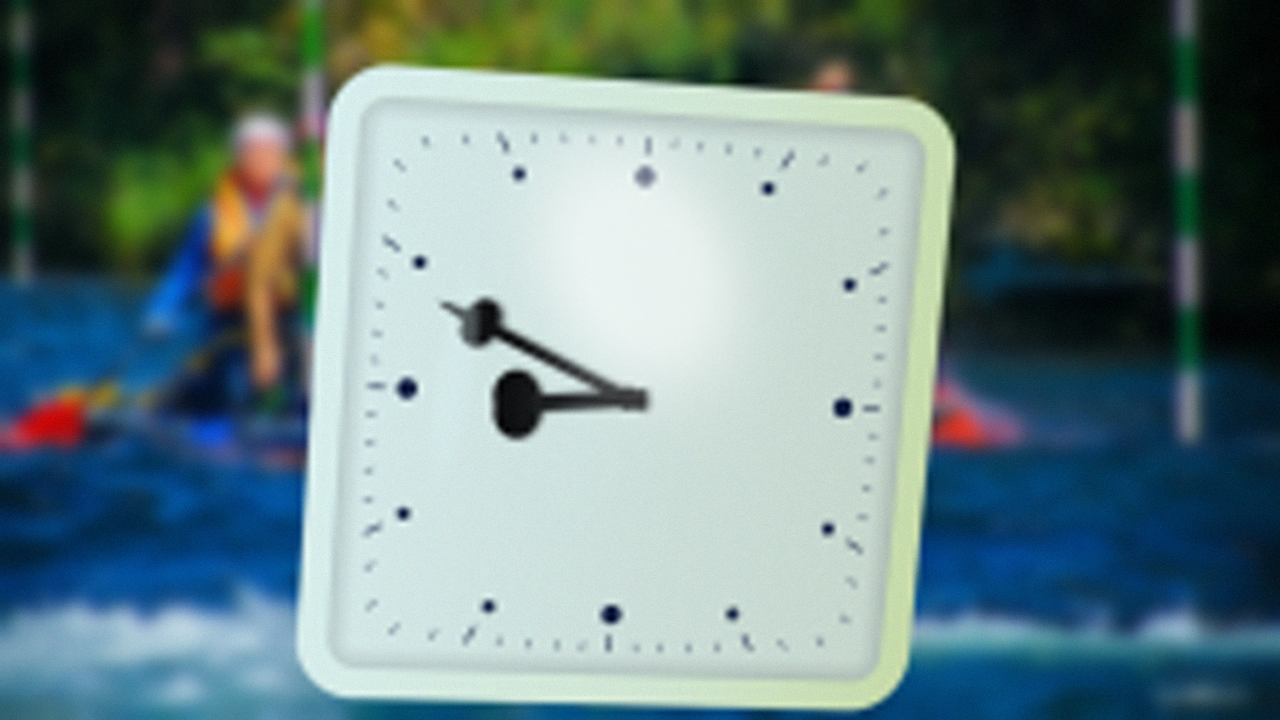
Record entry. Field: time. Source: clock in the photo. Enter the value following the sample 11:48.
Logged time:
8:49
